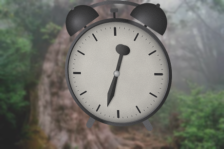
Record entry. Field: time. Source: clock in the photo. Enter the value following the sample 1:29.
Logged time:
12:33
